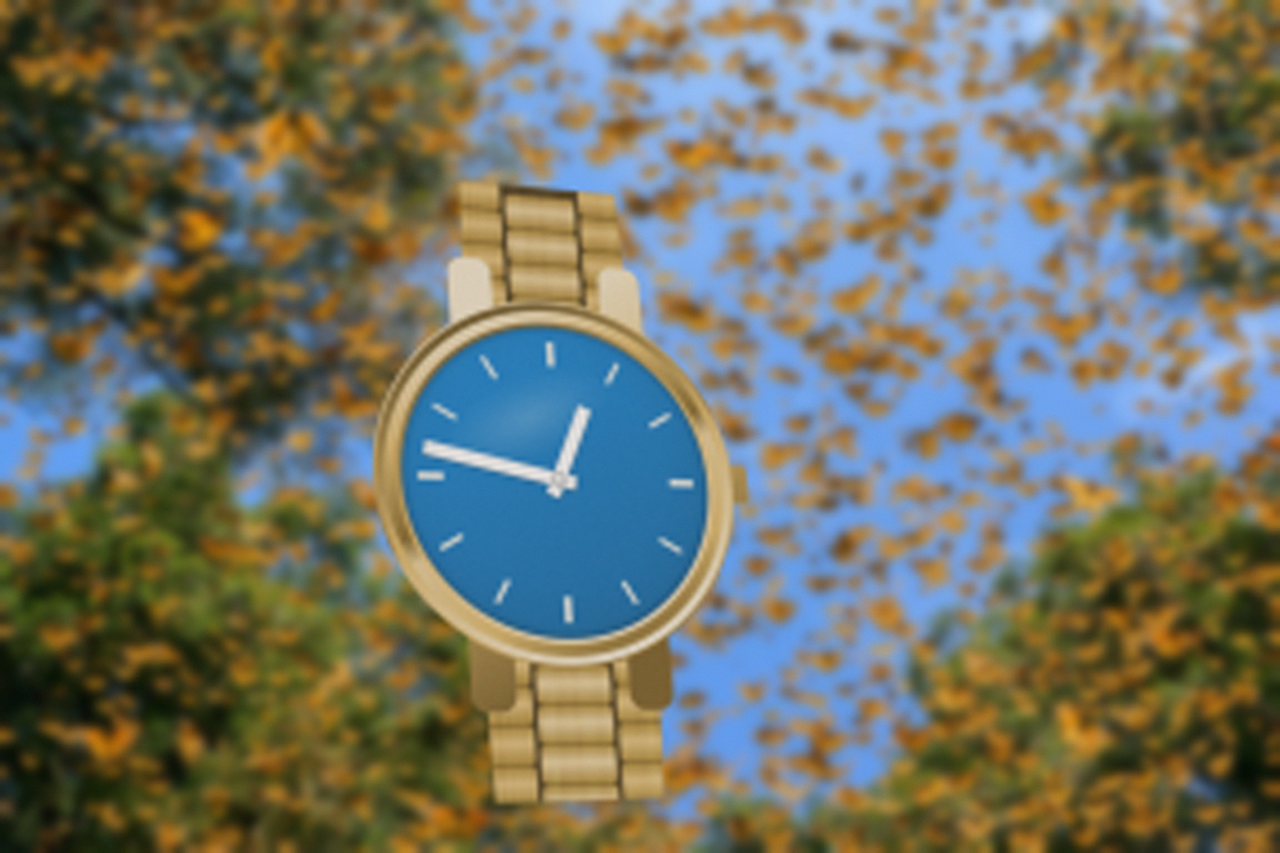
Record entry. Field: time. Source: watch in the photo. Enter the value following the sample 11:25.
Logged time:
12:47
